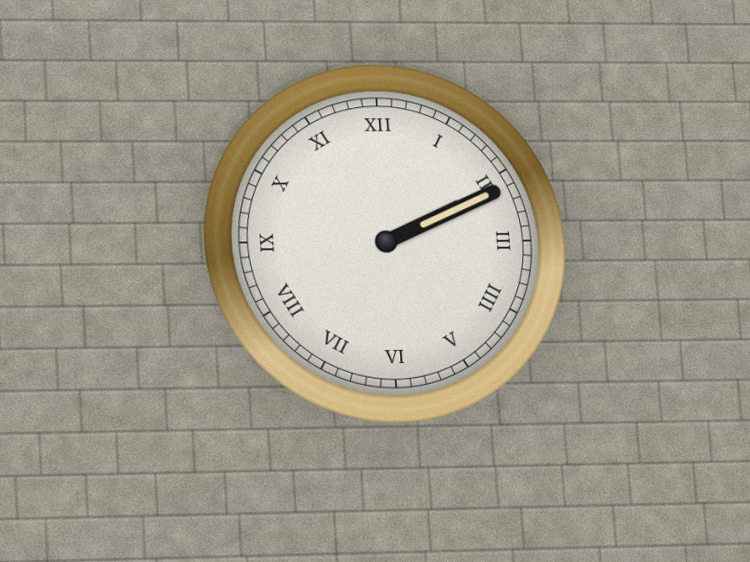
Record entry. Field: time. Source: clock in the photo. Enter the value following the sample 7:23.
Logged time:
2:11
